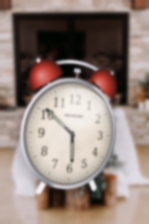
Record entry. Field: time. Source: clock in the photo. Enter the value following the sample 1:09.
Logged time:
5:51
